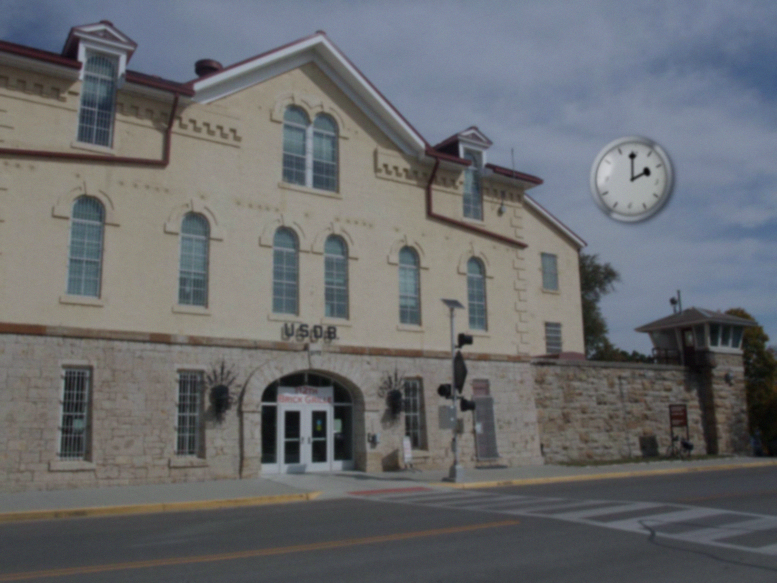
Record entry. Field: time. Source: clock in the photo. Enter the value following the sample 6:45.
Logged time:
1:59
